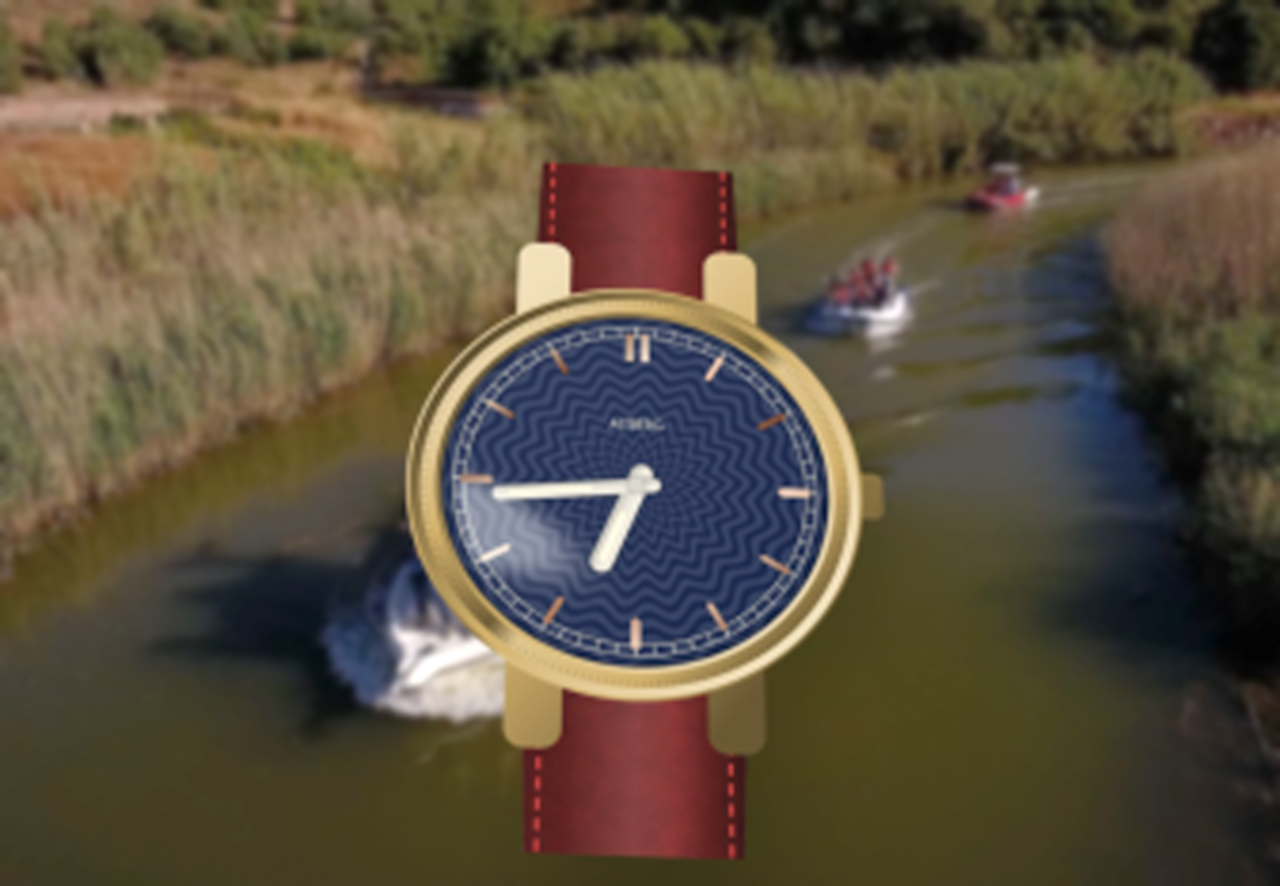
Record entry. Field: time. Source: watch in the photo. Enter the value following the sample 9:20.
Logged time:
6:44
